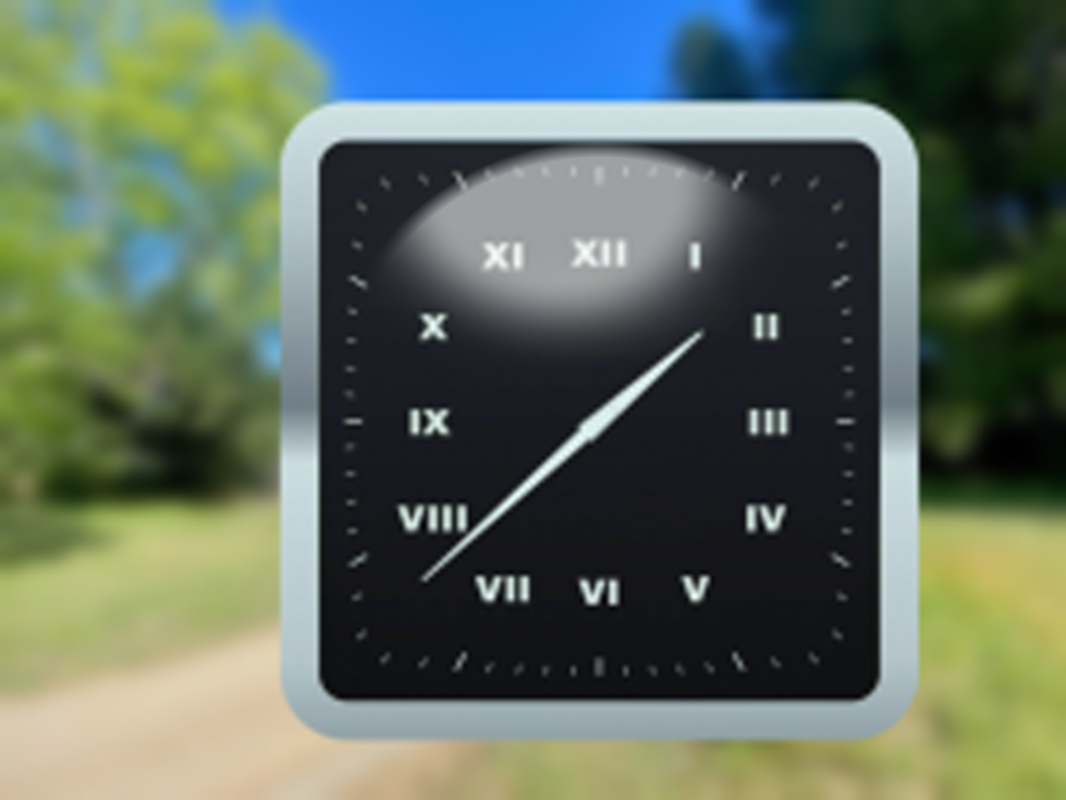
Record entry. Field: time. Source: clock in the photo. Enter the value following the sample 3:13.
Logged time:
1:38
